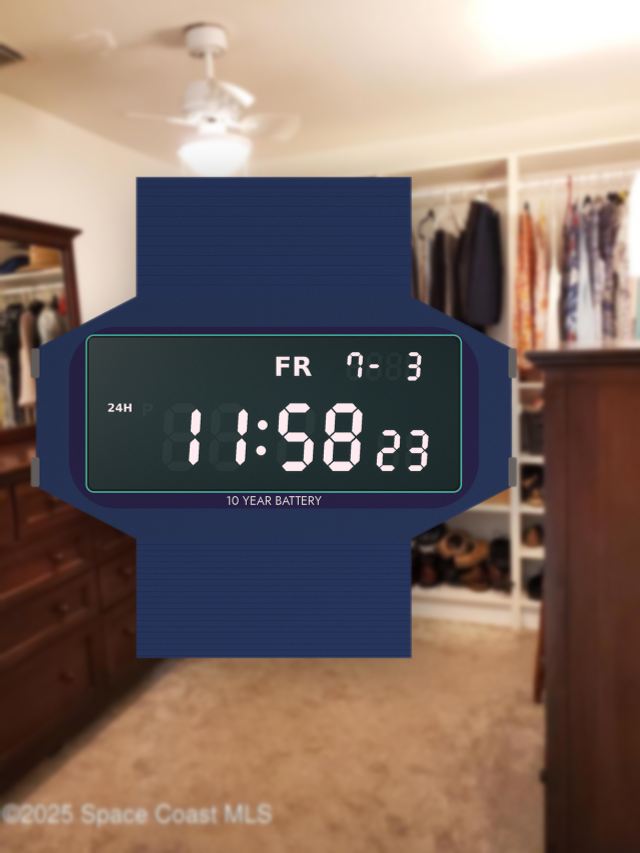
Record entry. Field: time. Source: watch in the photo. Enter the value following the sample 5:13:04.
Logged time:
11:58:23
